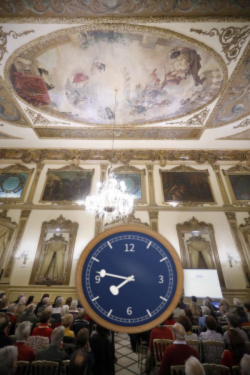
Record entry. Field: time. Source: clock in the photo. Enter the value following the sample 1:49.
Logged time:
7:47
